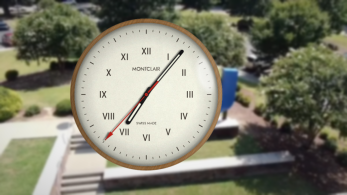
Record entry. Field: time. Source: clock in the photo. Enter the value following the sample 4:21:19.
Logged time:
7:06:37
